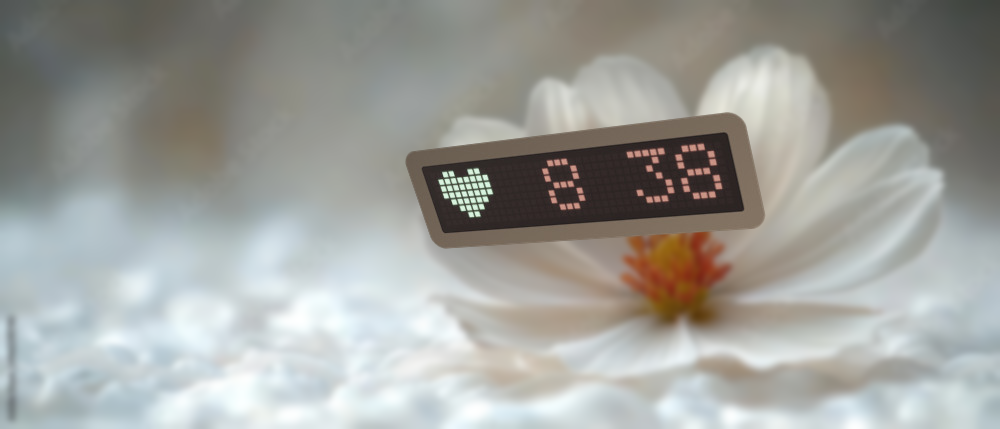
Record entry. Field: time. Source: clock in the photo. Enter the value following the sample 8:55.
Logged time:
8:38
